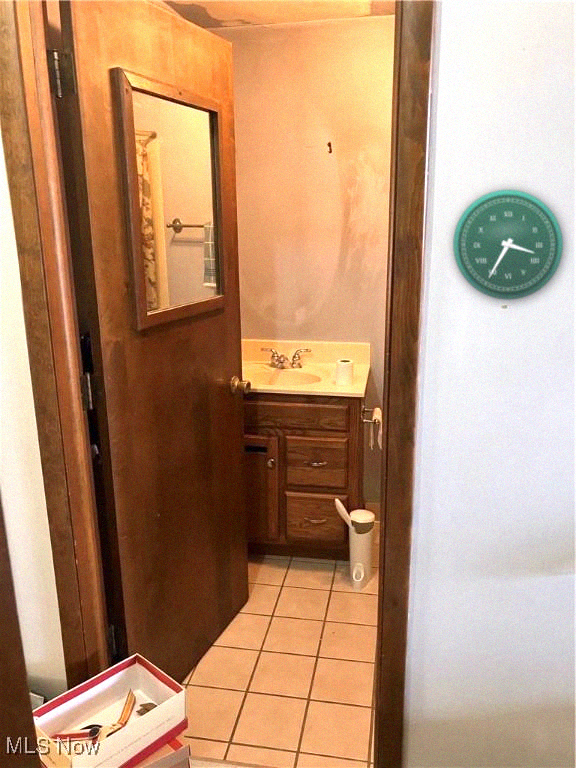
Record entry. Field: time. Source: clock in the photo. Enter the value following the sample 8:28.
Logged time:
3:35
